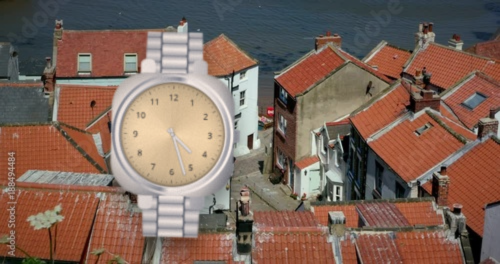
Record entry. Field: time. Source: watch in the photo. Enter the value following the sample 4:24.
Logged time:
4:27
